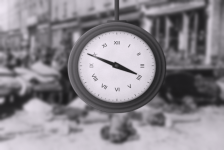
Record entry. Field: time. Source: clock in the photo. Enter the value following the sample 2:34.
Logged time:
3:49
